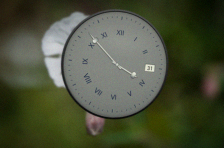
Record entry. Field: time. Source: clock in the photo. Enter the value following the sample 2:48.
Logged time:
3:52
